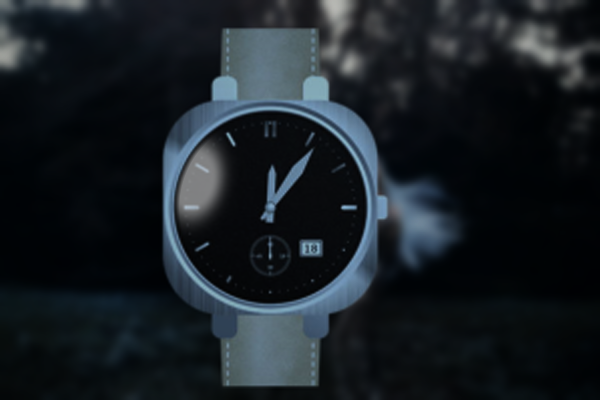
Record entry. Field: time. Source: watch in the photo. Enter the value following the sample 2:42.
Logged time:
12:06
